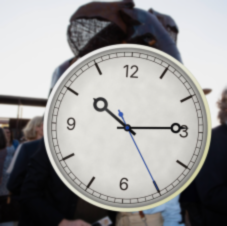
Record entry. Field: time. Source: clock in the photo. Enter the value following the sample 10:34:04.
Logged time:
10:14:25
